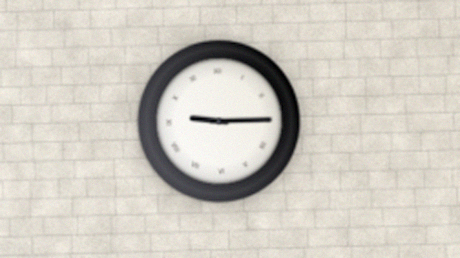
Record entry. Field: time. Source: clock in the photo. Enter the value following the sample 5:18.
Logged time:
9:15
